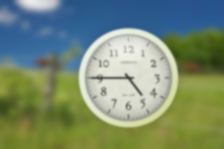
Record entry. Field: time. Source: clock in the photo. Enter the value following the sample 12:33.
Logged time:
4:45
